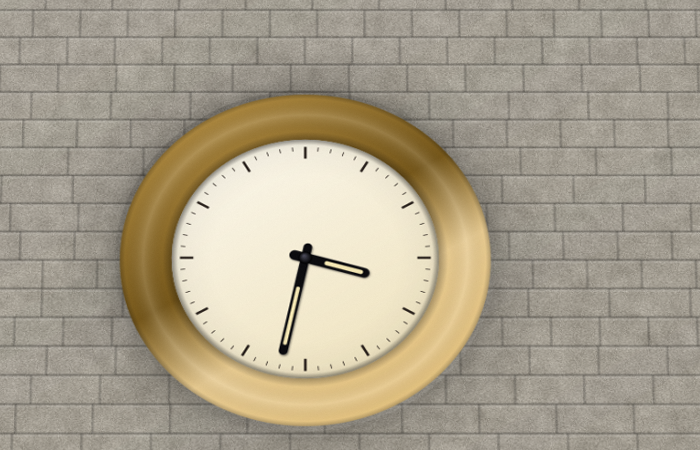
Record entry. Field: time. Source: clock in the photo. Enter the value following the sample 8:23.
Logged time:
3:32
